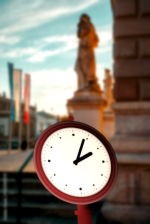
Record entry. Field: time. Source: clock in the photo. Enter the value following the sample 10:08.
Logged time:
2:04
